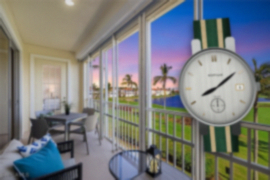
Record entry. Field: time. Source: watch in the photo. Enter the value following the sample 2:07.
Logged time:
8:09
